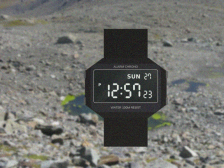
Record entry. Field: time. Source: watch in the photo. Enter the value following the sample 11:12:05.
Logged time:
12:57:23
